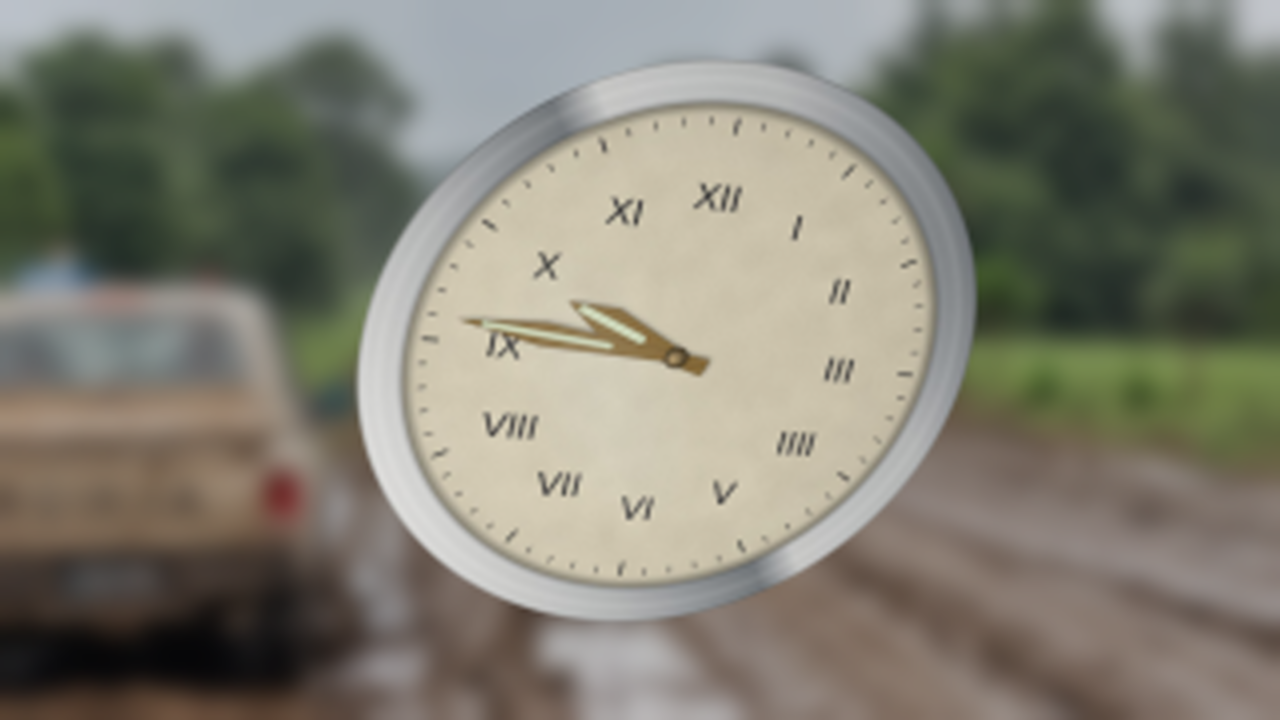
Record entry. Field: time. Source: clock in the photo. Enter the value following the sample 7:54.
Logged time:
9:46
